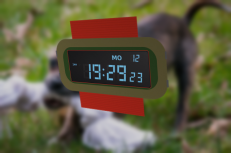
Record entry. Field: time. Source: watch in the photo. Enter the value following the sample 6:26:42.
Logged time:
19:29:23
